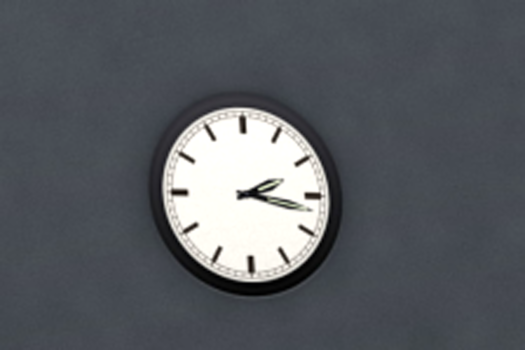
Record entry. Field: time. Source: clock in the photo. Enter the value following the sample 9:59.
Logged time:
2:17
